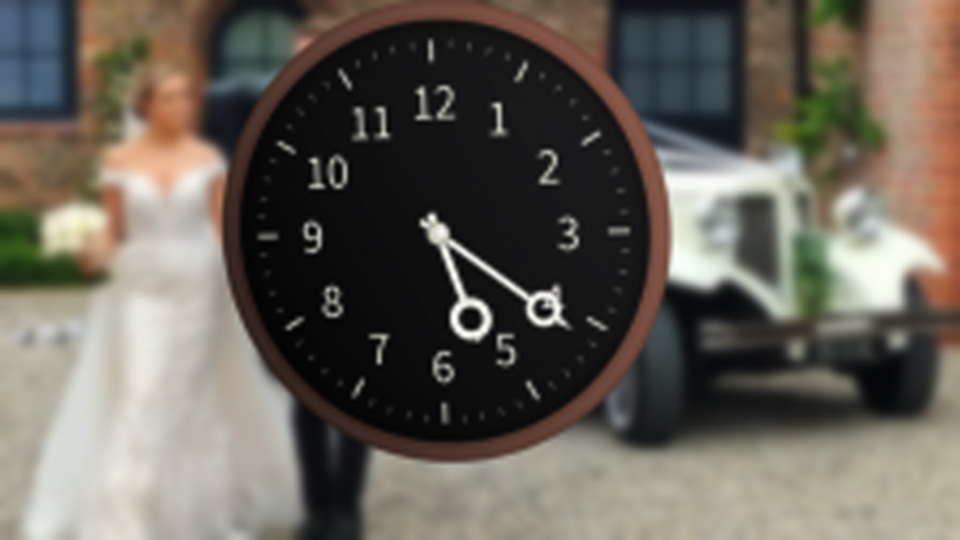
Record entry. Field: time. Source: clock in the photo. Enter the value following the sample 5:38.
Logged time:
5:21
